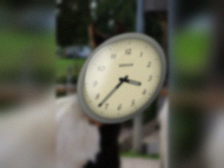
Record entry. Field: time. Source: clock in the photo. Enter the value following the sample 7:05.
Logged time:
3:37
